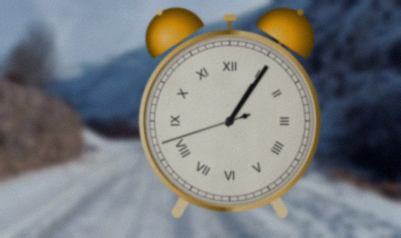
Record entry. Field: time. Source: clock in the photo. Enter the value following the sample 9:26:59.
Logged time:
1:05:42
